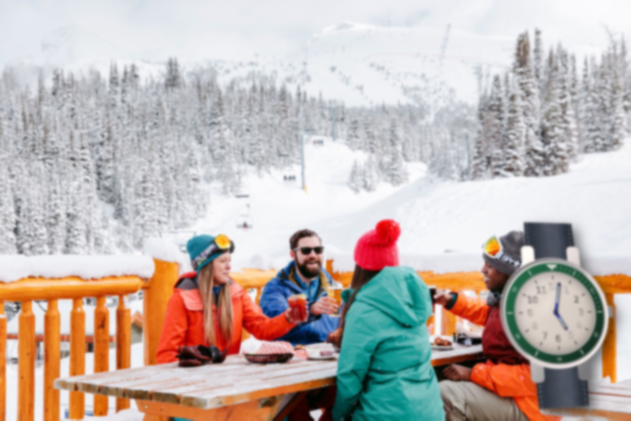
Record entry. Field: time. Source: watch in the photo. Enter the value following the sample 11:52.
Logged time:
5:02
